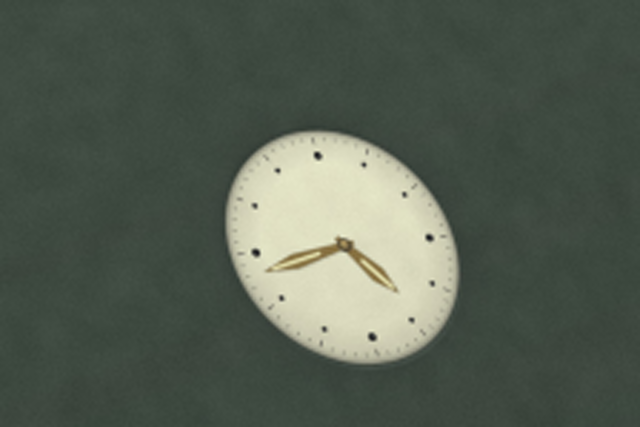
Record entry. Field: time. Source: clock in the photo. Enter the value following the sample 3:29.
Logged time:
4:43
